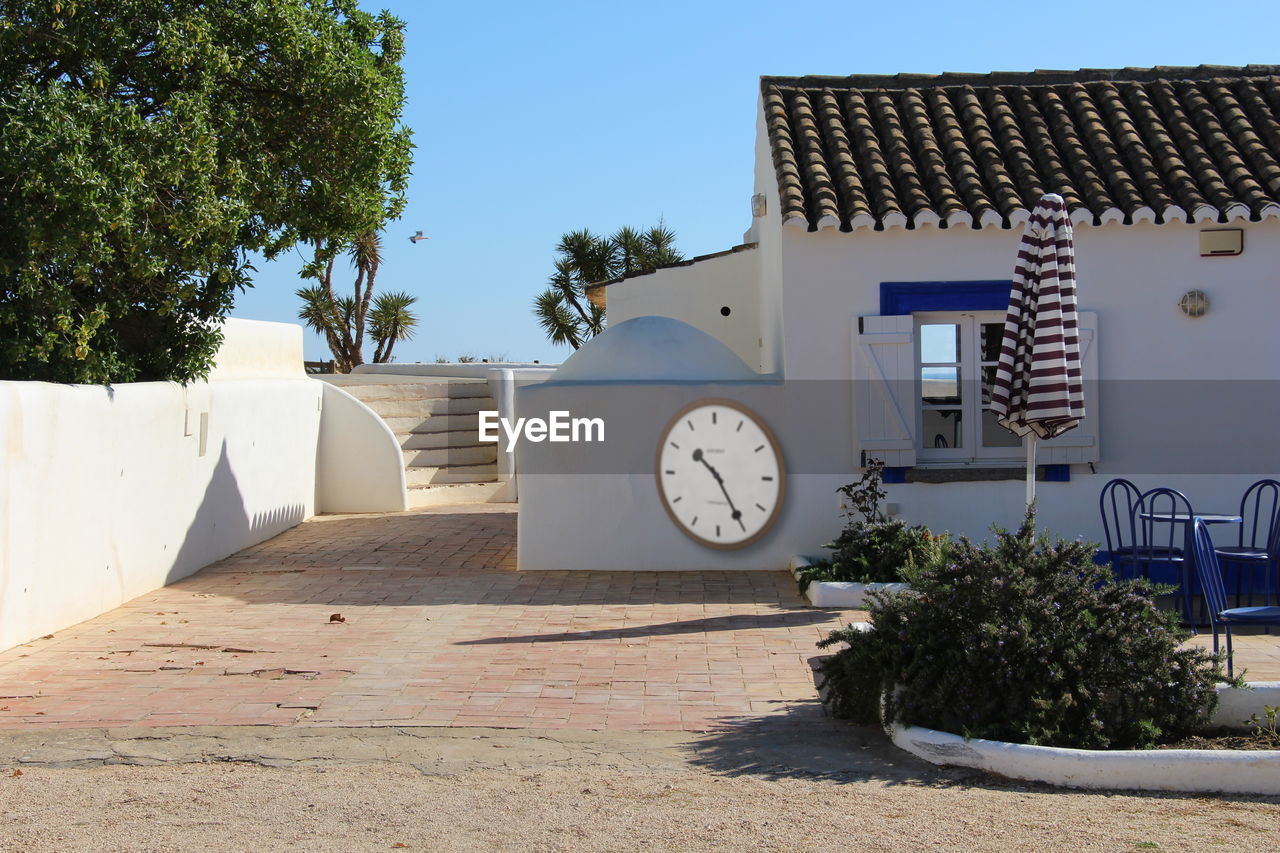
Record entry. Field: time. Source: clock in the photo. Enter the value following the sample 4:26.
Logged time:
10:25
